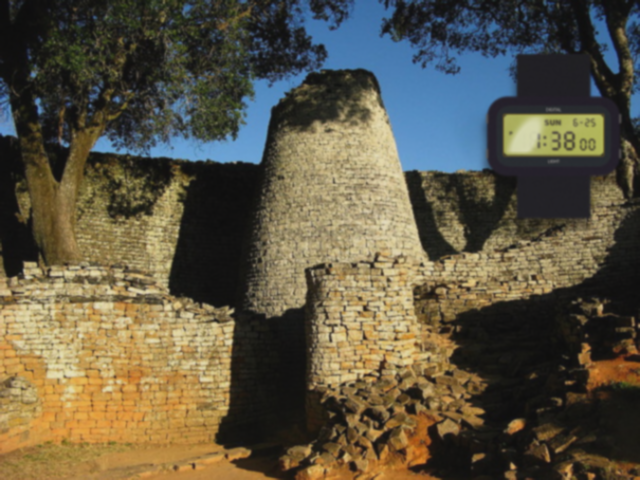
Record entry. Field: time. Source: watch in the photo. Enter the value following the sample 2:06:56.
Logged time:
1:38:00
